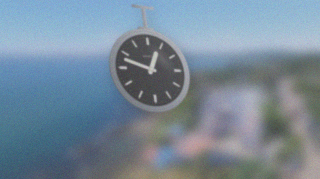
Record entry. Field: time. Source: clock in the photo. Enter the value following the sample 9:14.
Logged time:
12:48
